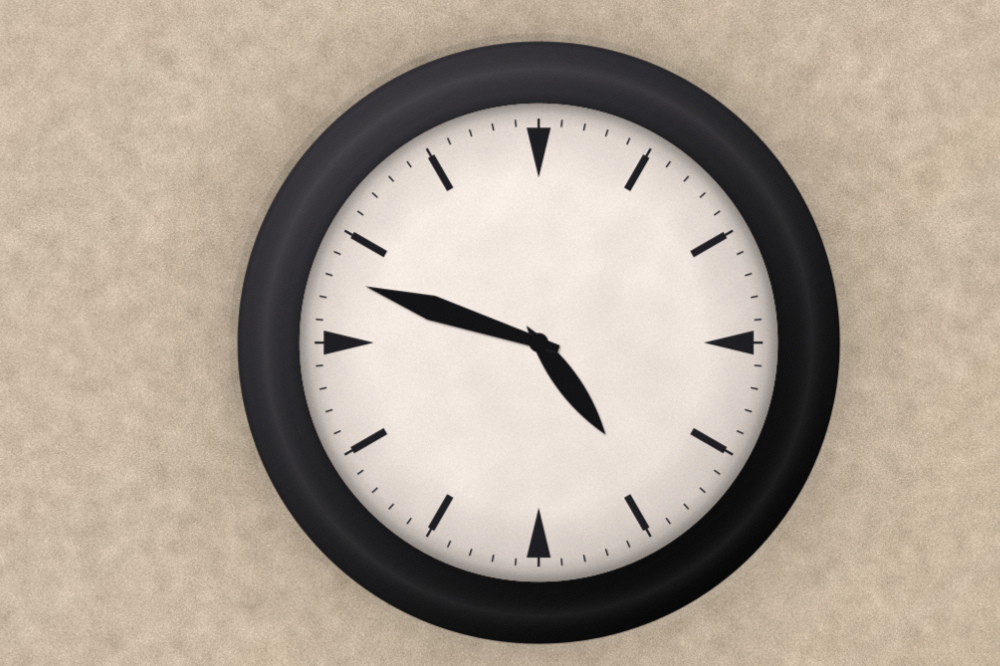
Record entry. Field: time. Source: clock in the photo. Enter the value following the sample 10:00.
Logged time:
4:48
